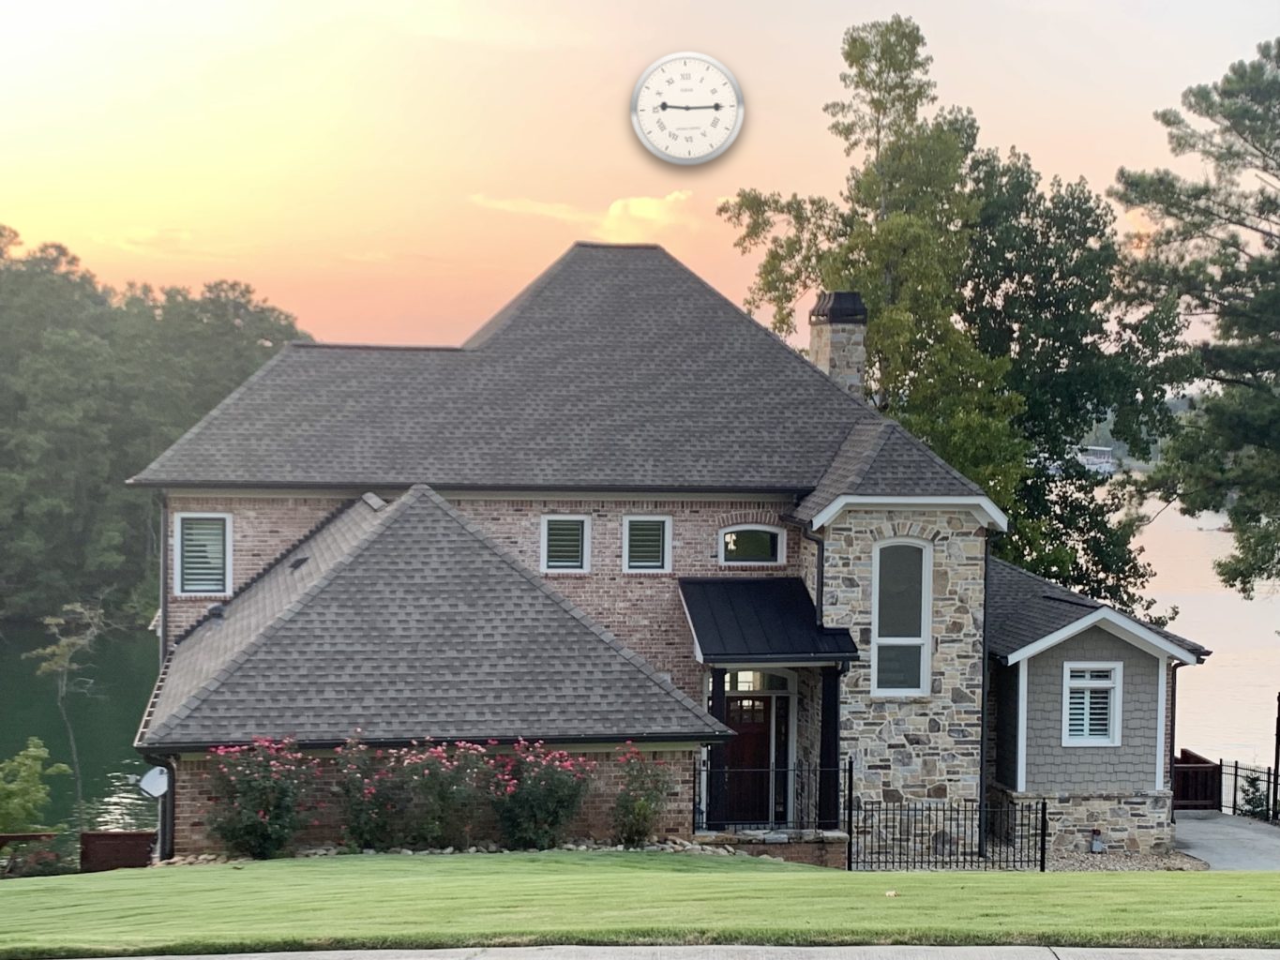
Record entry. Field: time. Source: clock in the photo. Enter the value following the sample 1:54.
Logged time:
9:15
